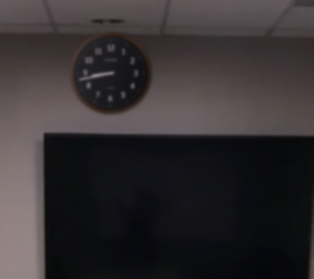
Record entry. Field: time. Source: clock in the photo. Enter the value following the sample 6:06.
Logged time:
8:43
